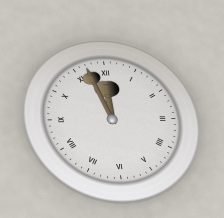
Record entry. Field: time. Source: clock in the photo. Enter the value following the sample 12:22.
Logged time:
11:57
